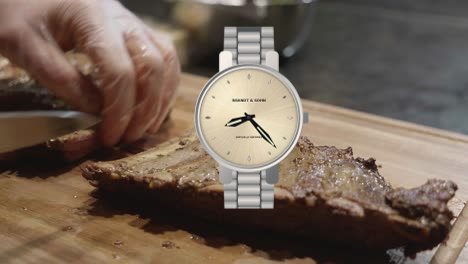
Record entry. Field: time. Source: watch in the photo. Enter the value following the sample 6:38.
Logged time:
8:23
